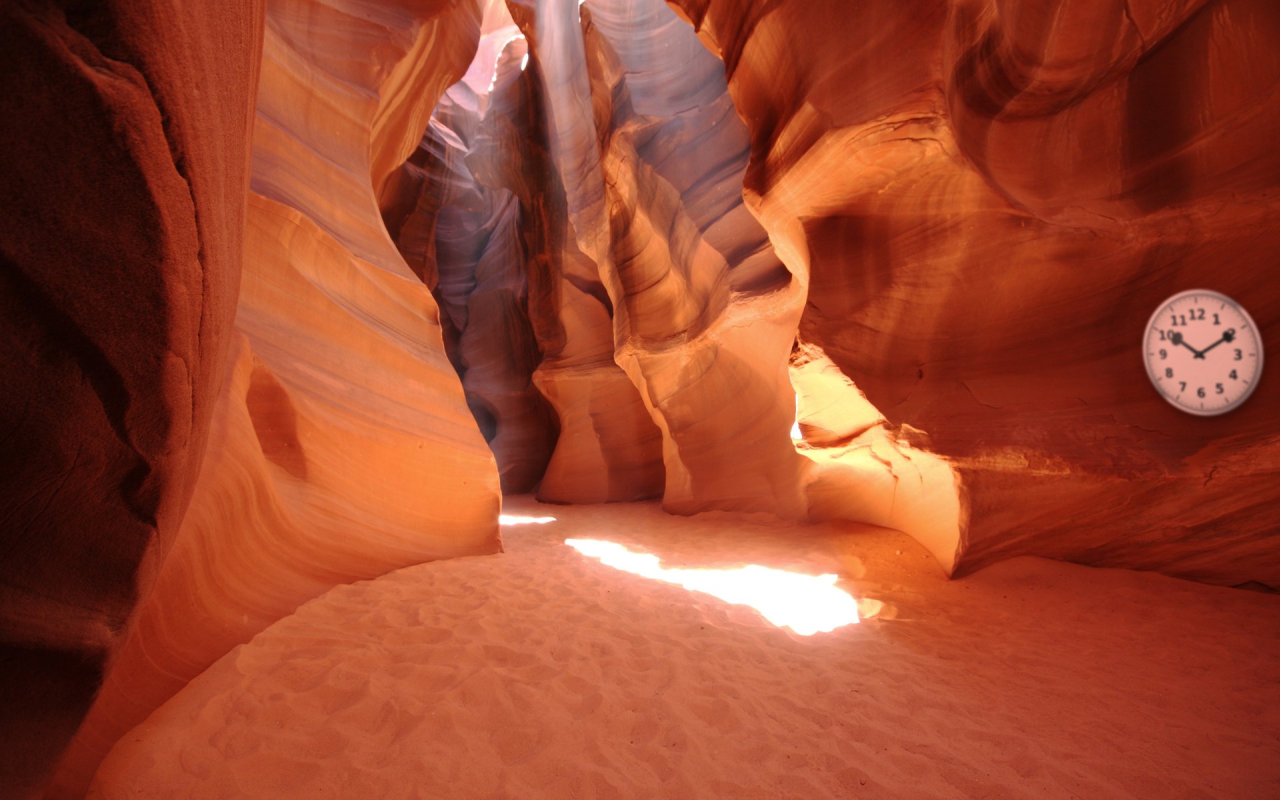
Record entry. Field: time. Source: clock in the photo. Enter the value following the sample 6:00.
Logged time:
10:10
